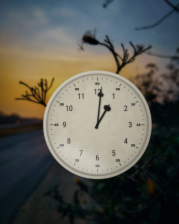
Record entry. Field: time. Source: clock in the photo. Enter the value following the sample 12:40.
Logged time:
1:01
